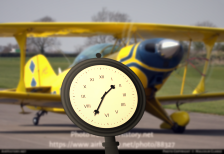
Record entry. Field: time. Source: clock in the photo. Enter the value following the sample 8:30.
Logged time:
1:35
